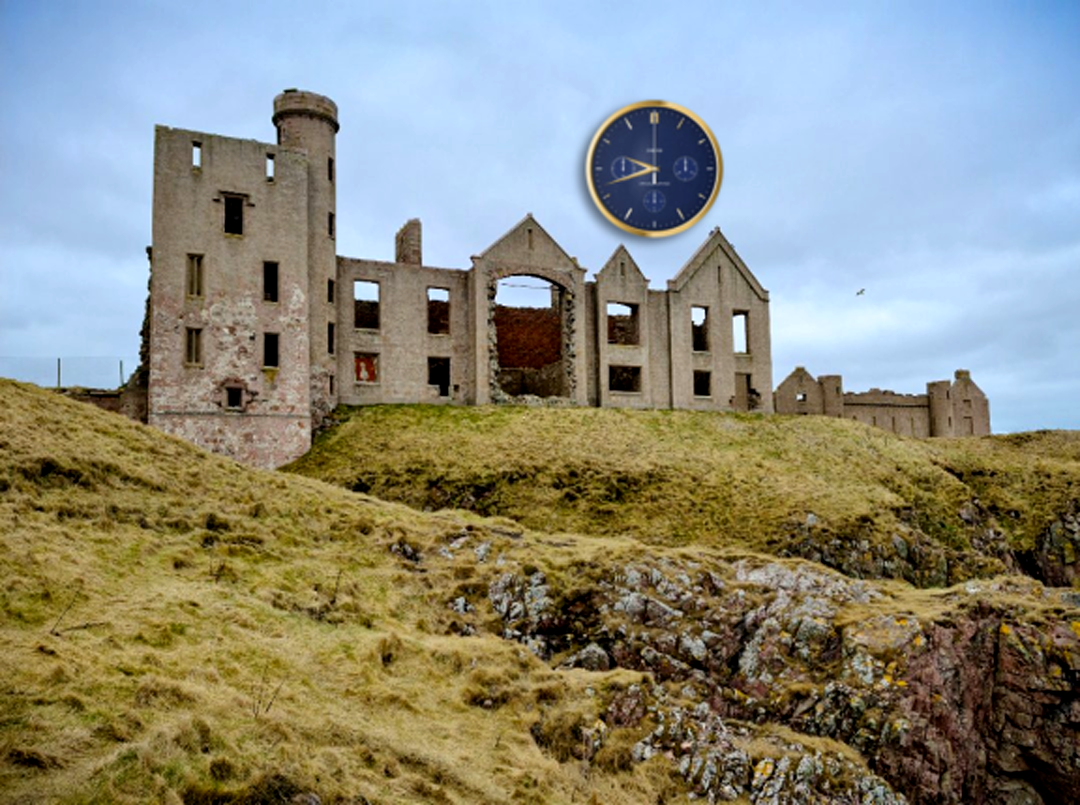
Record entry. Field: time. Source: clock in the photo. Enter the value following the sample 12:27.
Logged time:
9:42
